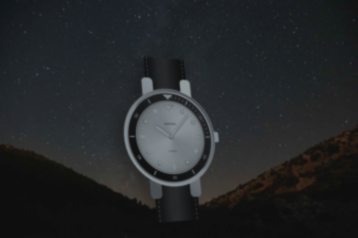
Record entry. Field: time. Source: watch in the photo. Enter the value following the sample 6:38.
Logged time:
10:07
